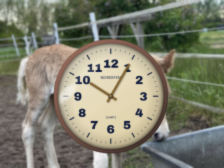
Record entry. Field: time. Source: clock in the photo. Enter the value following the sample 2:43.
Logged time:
10:05
